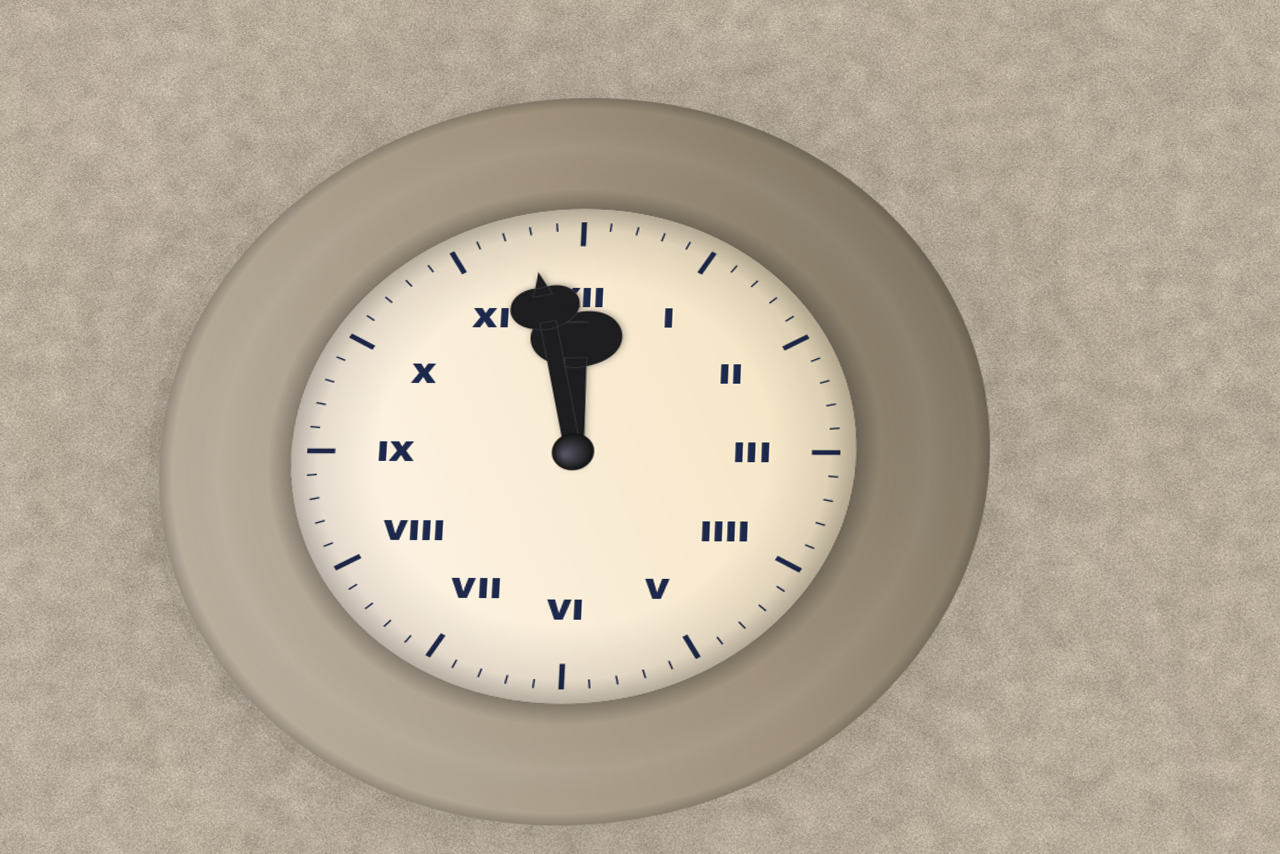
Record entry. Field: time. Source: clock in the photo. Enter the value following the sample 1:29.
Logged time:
11:58
